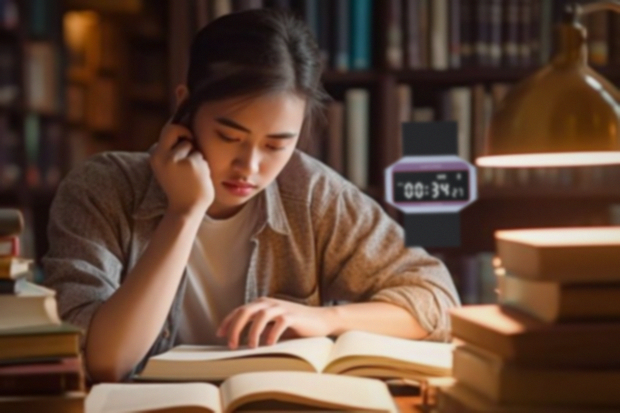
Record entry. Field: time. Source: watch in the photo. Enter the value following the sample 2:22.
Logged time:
0:34
